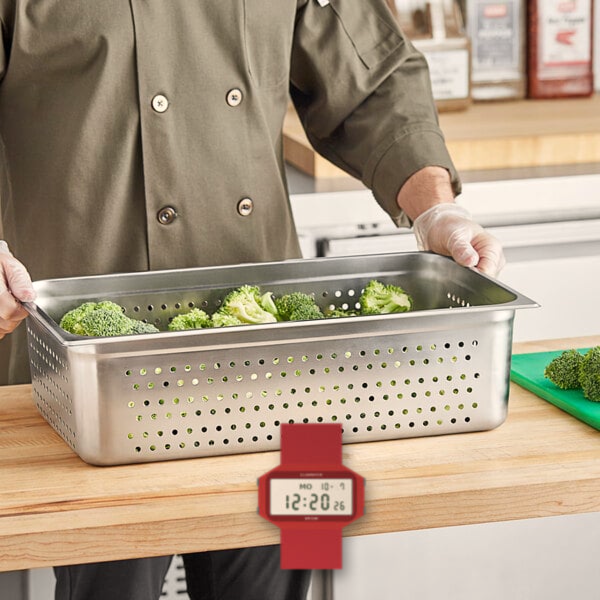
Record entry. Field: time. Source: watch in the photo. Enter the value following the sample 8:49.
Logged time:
12:20
